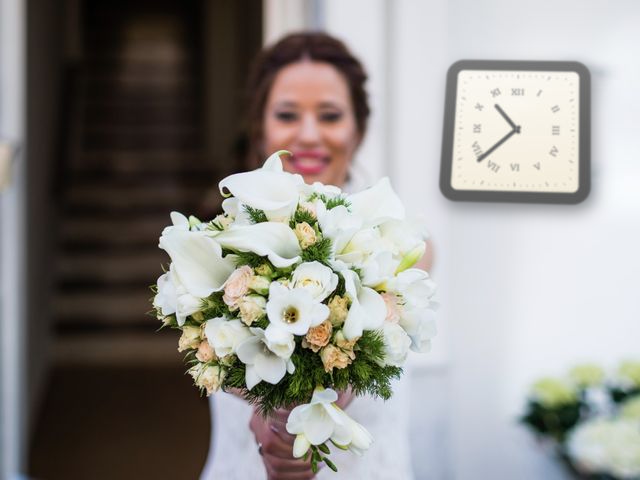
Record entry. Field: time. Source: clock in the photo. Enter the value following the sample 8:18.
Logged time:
10:38
